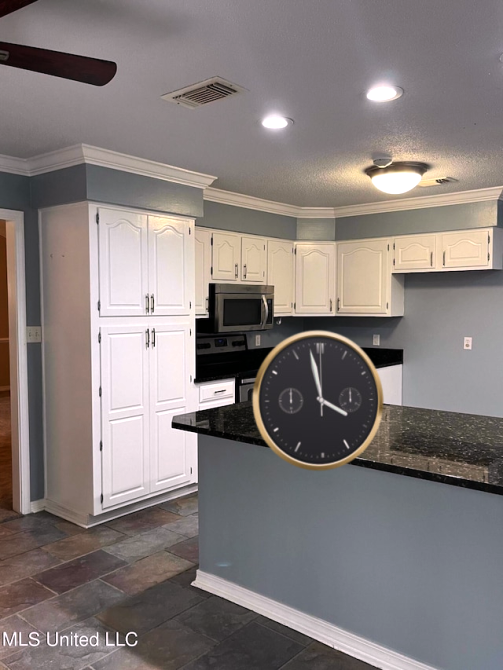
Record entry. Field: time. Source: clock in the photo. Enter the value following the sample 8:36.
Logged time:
3:58
